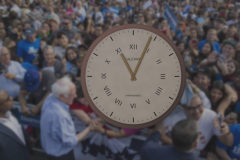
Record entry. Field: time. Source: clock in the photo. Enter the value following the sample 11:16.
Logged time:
11:04
